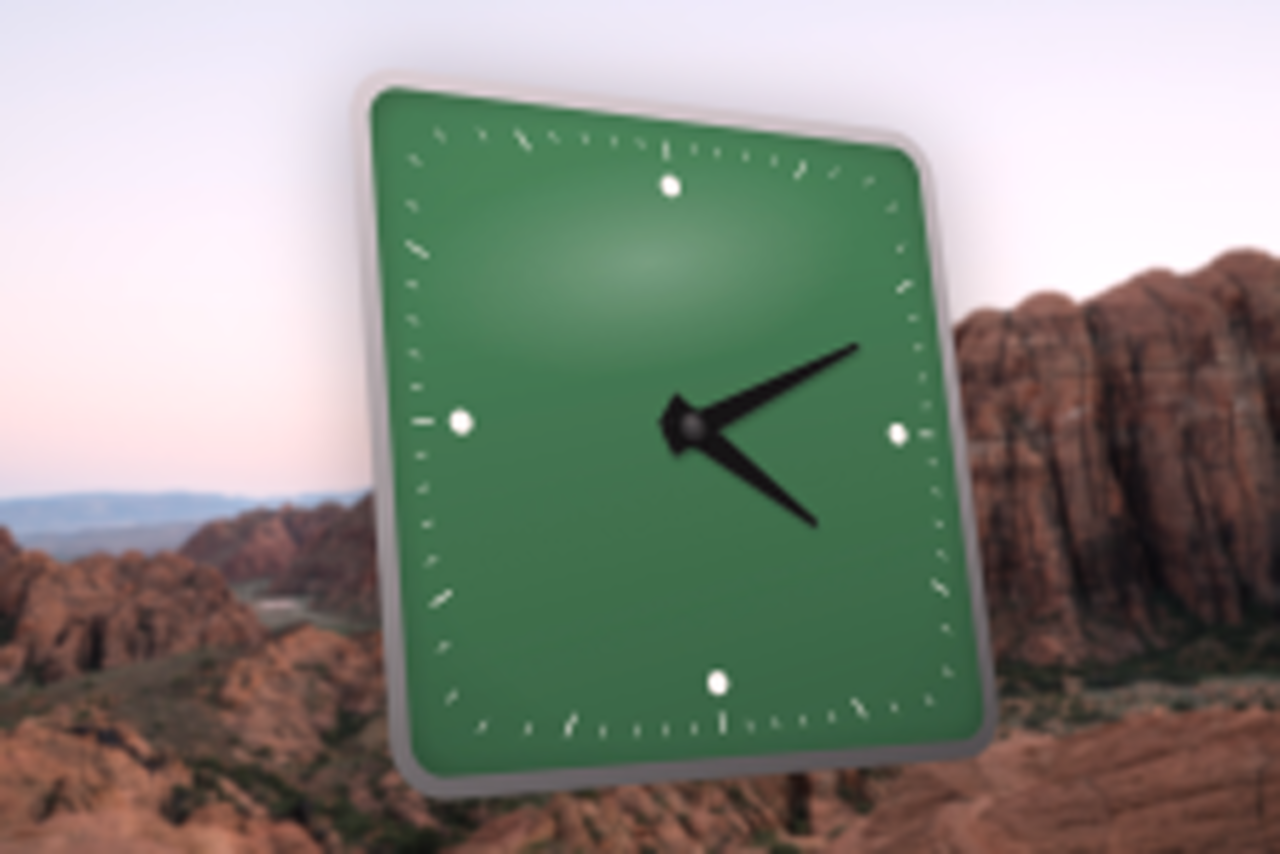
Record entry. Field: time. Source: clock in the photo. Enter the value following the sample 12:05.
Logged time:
4:11
